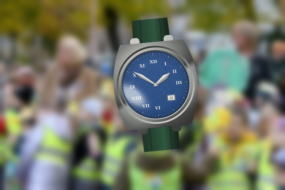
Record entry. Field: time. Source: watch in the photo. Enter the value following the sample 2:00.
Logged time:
1:51
